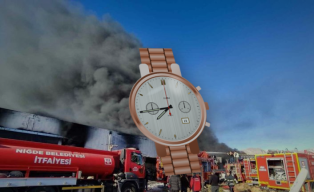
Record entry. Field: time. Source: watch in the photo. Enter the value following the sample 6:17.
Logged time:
7:44
